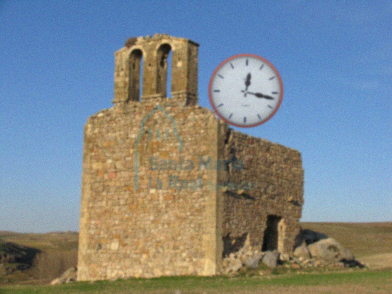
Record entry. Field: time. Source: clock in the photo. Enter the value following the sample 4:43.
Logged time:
12:17
